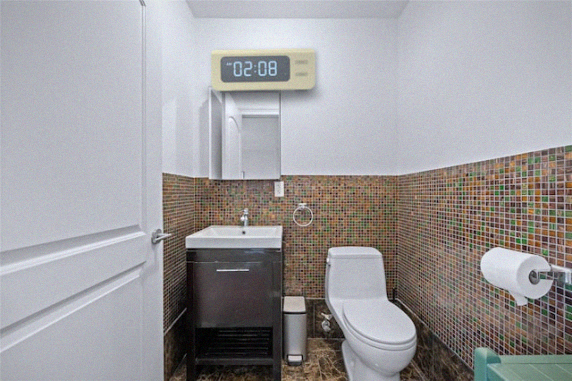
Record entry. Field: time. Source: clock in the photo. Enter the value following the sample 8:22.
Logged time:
2:08
